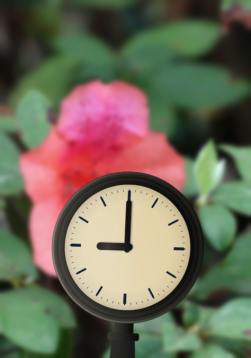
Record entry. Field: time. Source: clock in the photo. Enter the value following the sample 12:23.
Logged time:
9:00
